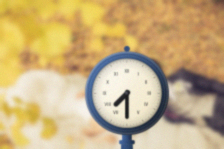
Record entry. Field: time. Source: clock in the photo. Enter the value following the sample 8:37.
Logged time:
7:30
